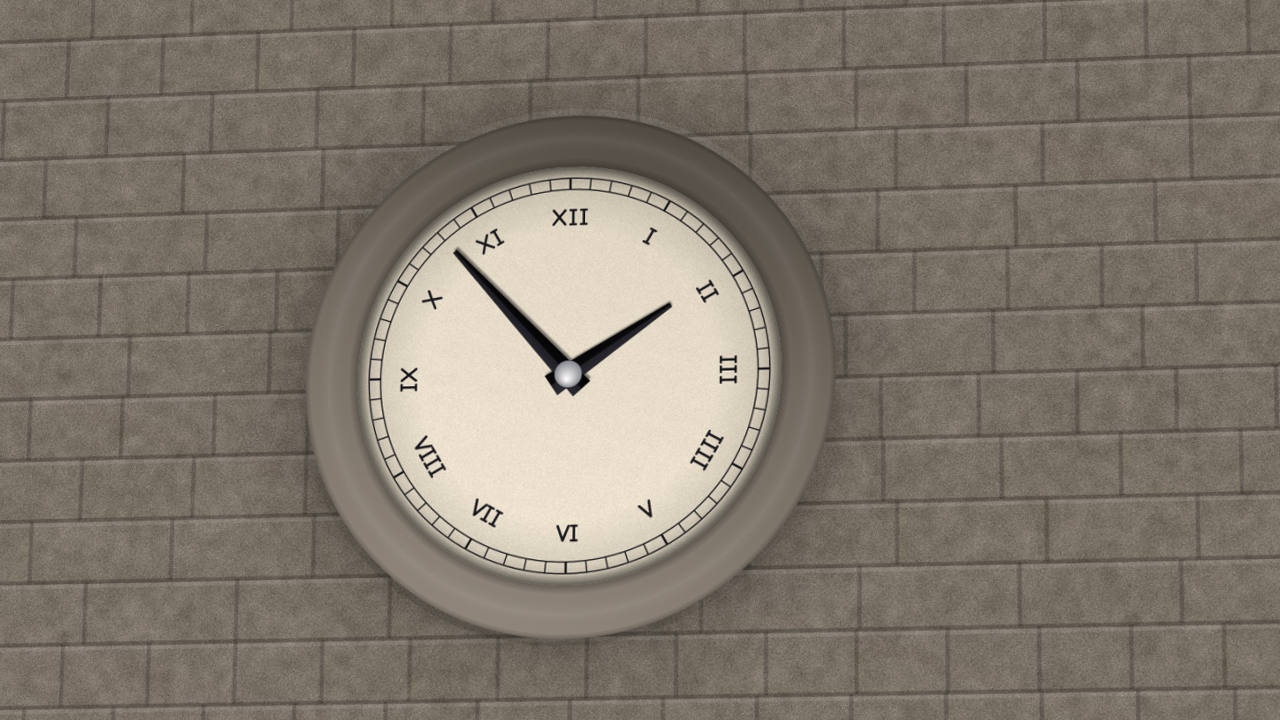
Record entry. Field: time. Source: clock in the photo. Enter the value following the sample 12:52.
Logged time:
1:53
